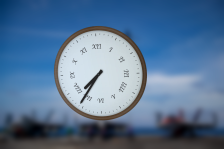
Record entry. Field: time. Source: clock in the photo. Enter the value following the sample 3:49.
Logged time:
7:36
